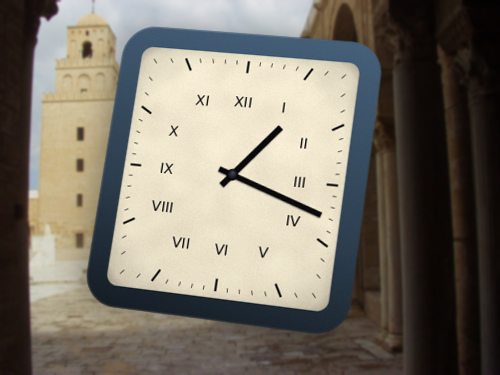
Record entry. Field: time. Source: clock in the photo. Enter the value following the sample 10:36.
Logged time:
1:18
